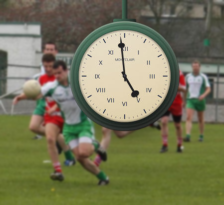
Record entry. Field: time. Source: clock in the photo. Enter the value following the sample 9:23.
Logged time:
4:59
